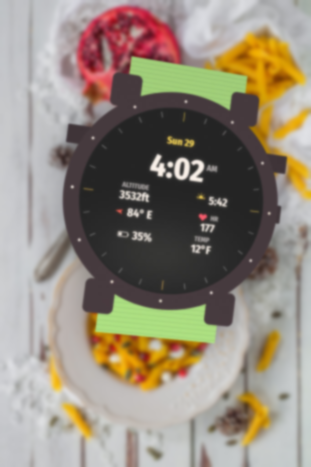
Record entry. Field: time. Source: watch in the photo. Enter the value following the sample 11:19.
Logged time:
4:02
